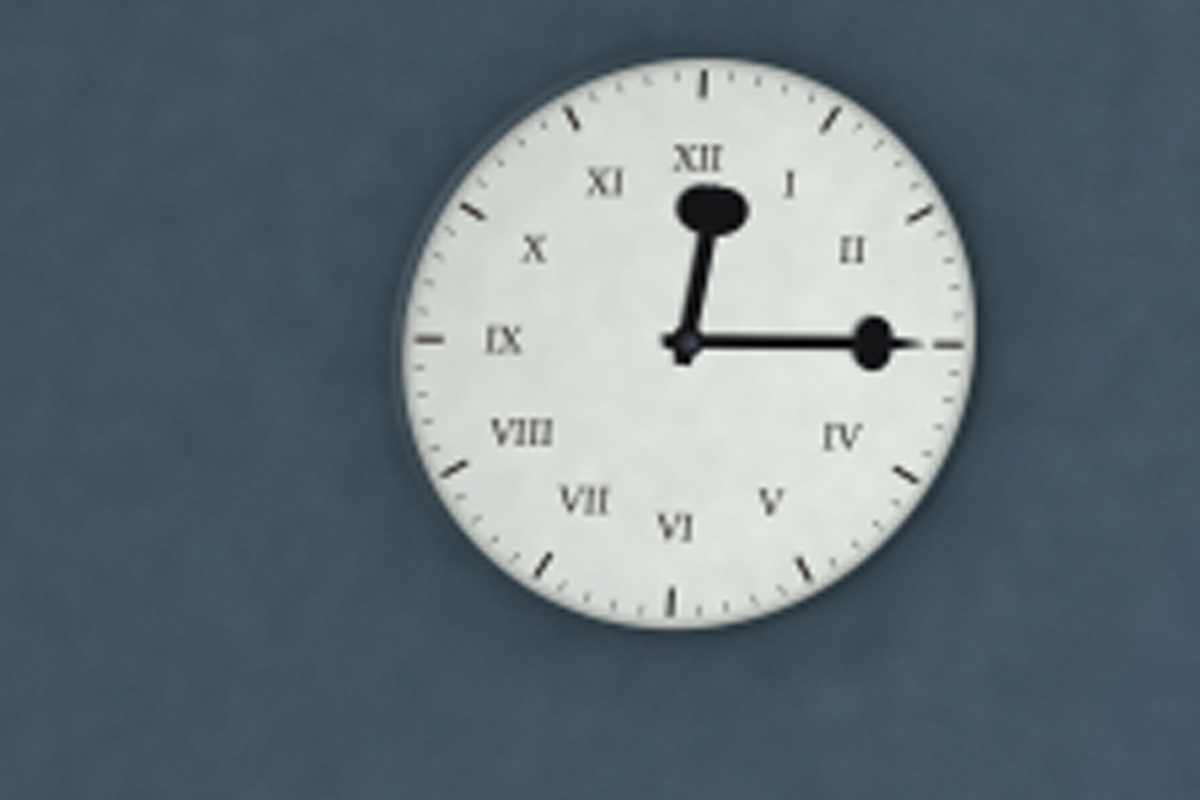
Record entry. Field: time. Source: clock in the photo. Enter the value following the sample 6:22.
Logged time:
12:15
